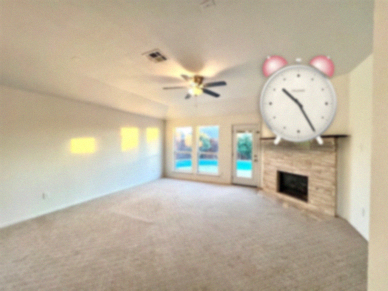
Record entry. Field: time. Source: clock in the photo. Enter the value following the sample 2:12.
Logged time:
10:25
